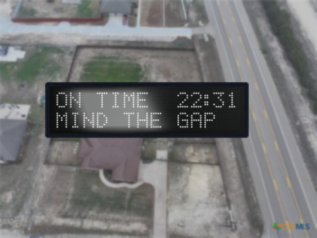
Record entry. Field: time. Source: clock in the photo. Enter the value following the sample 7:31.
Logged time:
22:31
